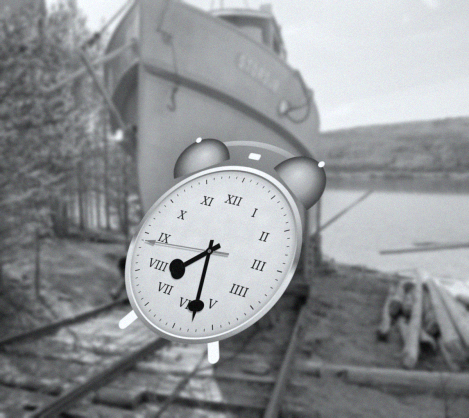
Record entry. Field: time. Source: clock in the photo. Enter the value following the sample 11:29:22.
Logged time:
7:27:44
